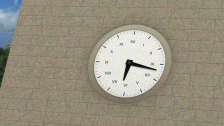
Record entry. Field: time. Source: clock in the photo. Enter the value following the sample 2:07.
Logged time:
6:17
